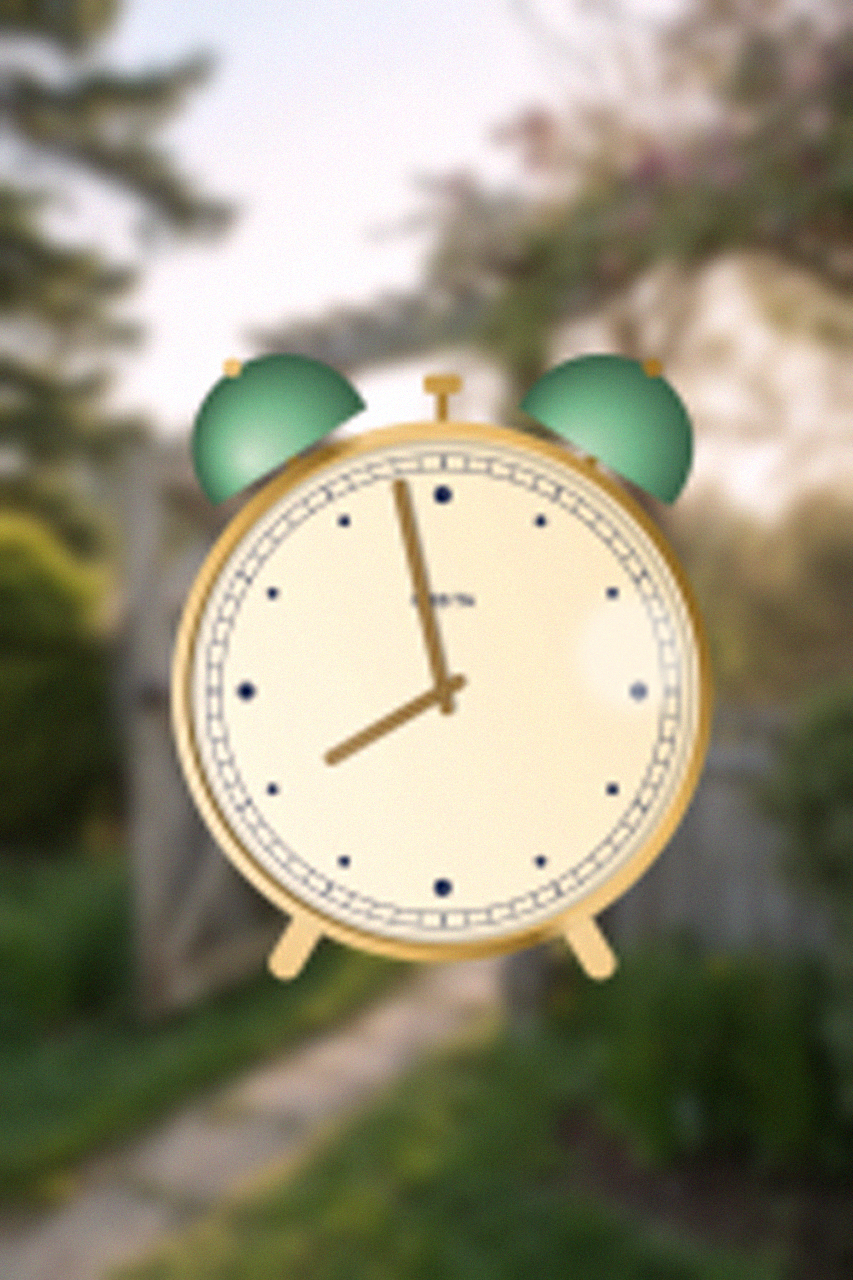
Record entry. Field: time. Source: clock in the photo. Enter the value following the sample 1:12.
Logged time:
7:58
